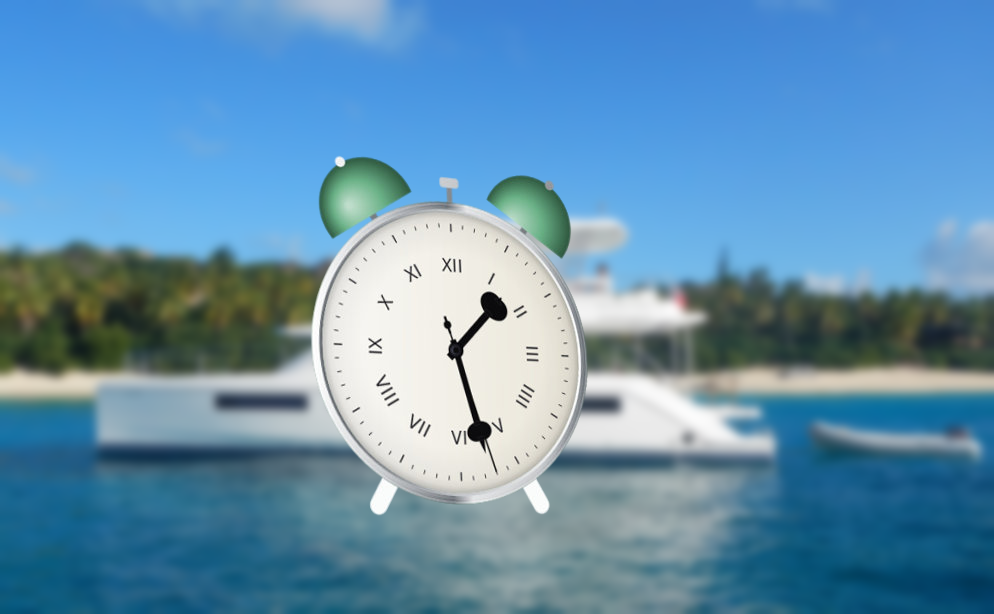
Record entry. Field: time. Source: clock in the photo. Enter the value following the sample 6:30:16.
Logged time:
1:27:27
